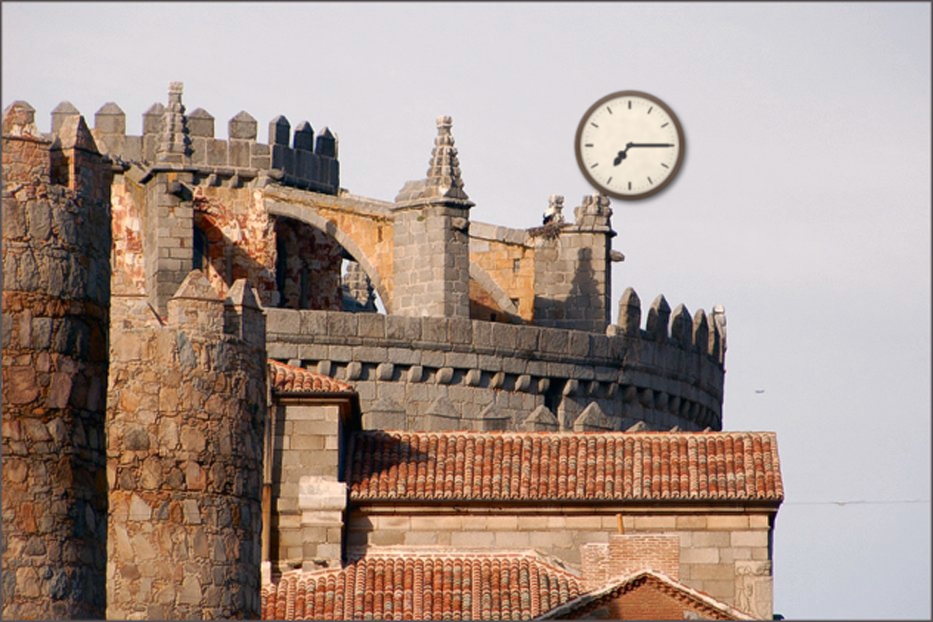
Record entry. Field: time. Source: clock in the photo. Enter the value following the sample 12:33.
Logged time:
7:15
